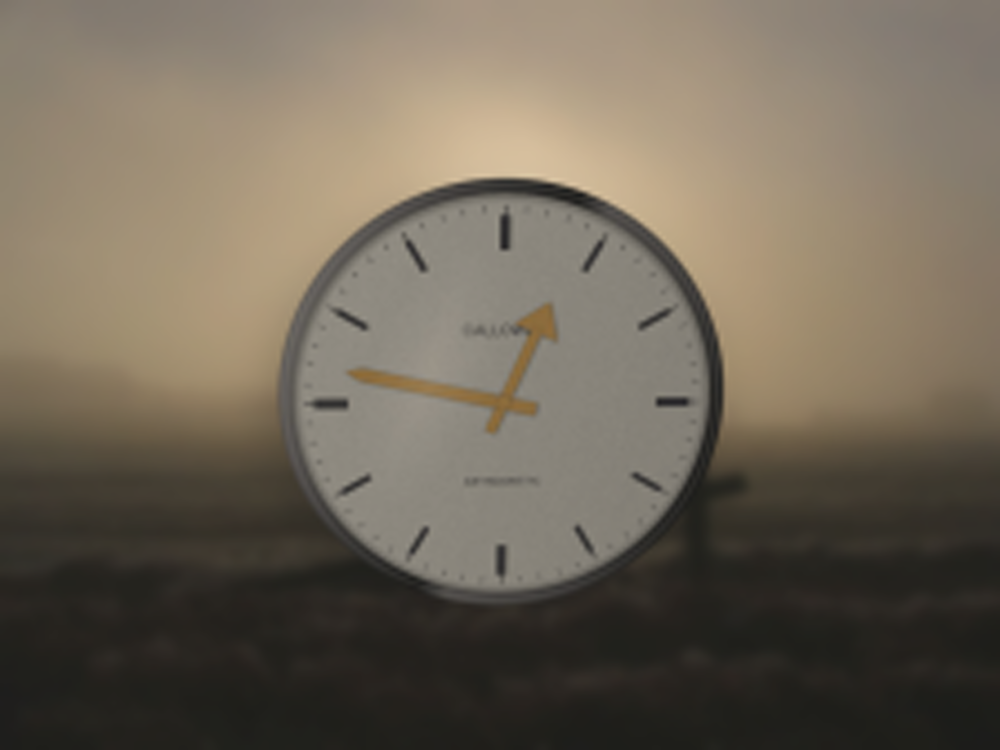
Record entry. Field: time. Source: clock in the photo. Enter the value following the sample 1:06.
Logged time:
12:47
